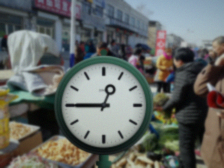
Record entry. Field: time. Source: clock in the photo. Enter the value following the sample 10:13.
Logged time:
12:45
